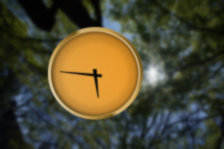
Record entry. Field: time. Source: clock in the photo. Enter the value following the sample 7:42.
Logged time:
5:46
